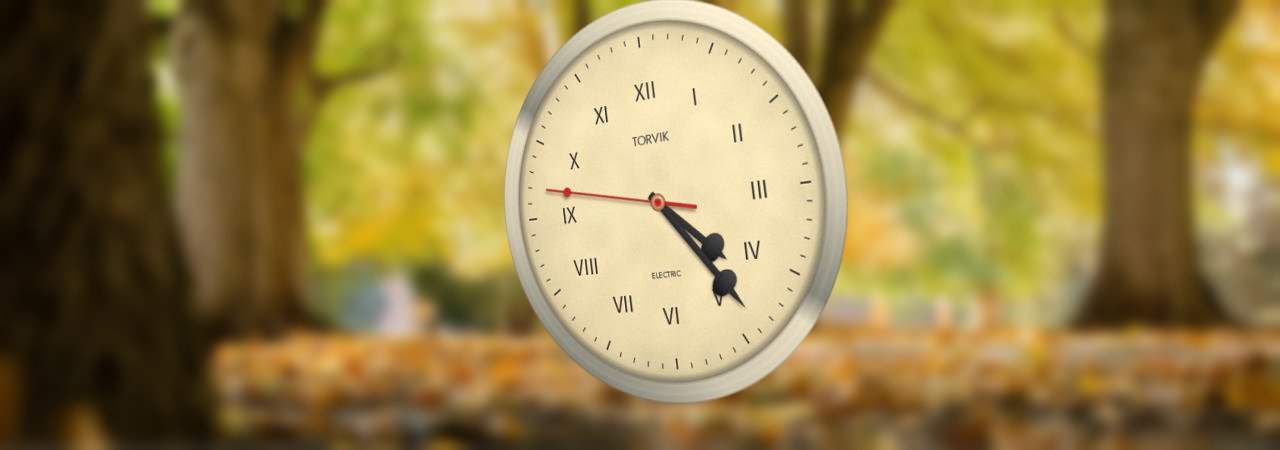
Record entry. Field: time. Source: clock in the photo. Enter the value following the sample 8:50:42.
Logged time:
4:23:47
